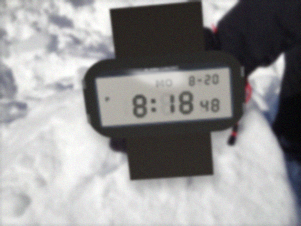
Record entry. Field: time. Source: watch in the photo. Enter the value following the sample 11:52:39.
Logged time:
8:18:48
